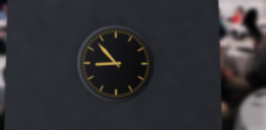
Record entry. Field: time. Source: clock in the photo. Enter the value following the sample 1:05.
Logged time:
8:53
